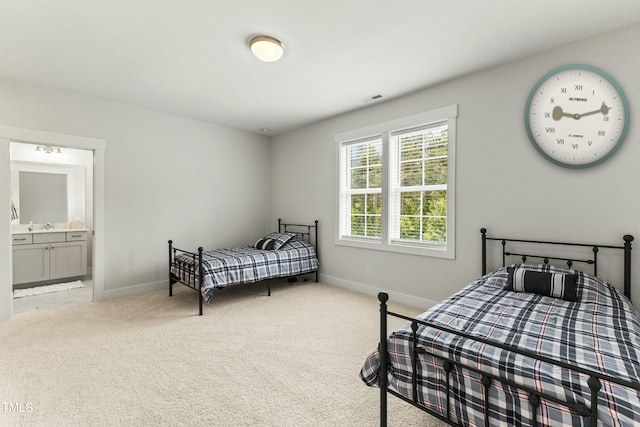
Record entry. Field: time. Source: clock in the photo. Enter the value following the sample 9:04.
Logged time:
9:12
